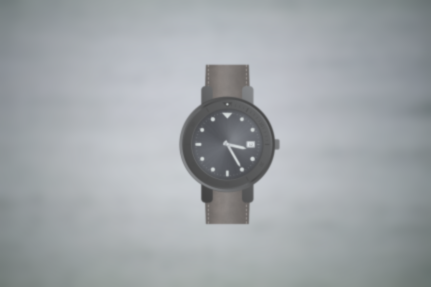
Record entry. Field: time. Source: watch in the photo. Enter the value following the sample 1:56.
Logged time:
3:25
